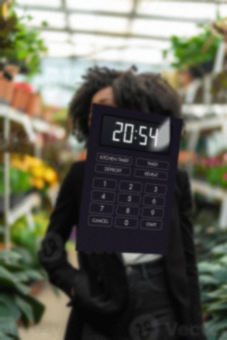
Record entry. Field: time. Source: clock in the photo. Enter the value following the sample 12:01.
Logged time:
20:54
